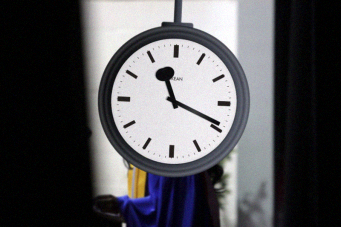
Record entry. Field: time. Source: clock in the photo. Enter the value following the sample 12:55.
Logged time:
11:19
